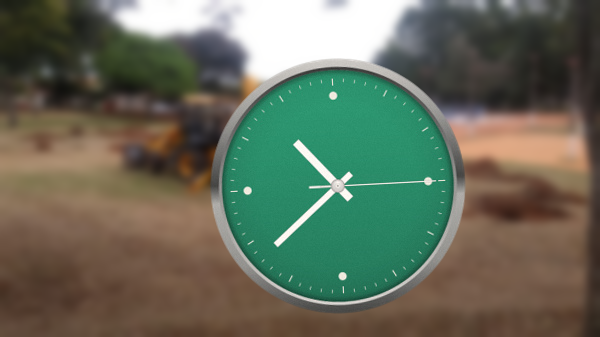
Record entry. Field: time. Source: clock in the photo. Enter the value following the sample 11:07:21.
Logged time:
10:38:15
